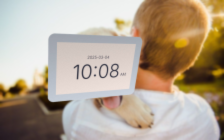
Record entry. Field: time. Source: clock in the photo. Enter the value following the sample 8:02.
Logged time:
10:08
